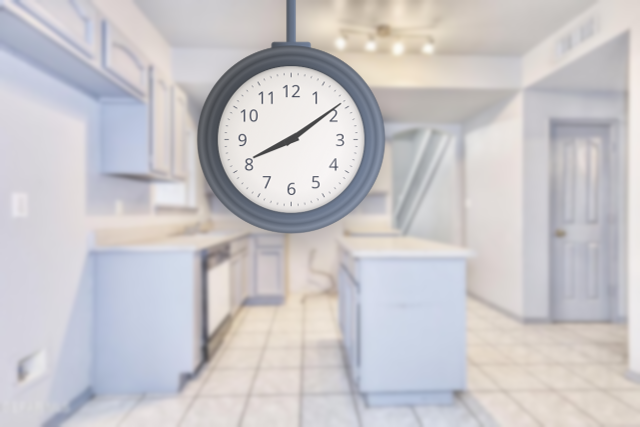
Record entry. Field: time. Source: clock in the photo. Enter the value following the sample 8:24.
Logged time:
8:09
